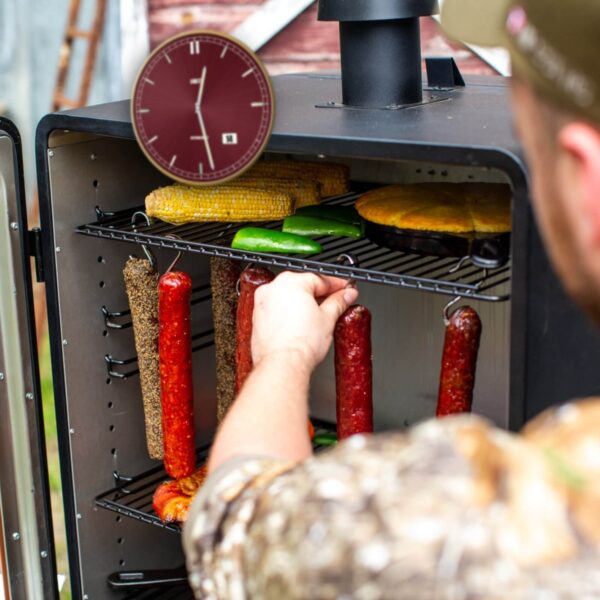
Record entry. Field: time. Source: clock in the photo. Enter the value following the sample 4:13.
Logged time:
12:28
